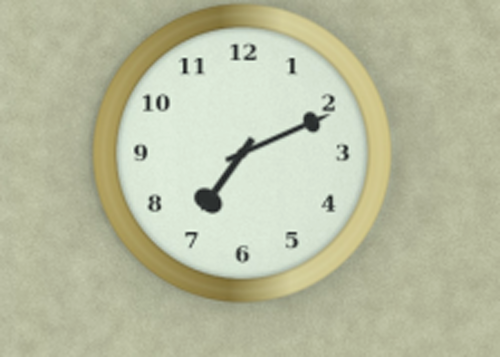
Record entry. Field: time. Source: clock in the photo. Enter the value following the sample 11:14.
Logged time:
7:11
